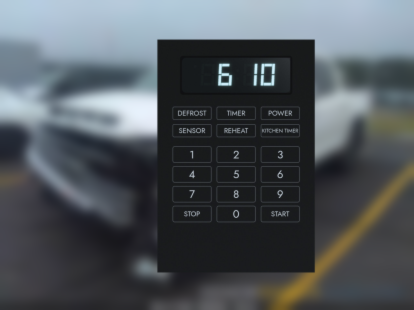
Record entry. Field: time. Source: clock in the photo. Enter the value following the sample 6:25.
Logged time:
6:10
